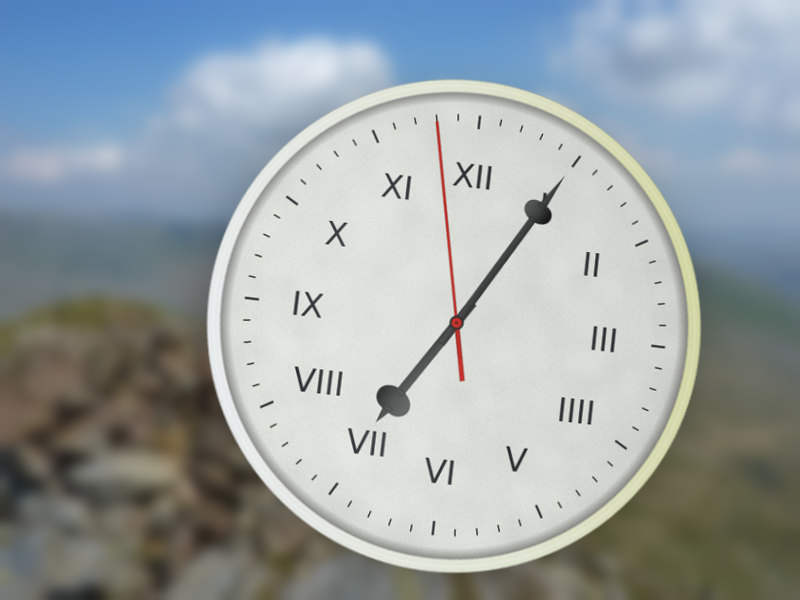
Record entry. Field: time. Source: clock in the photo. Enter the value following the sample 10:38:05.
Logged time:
7:04:58
